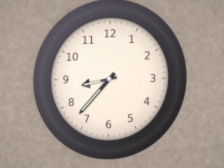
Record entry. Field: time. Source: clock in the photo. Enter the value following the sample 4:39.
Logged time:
8:37
